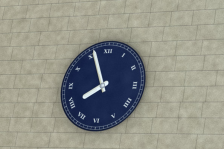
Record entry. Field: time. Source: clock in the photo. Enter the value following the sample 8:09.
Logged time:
7:56
